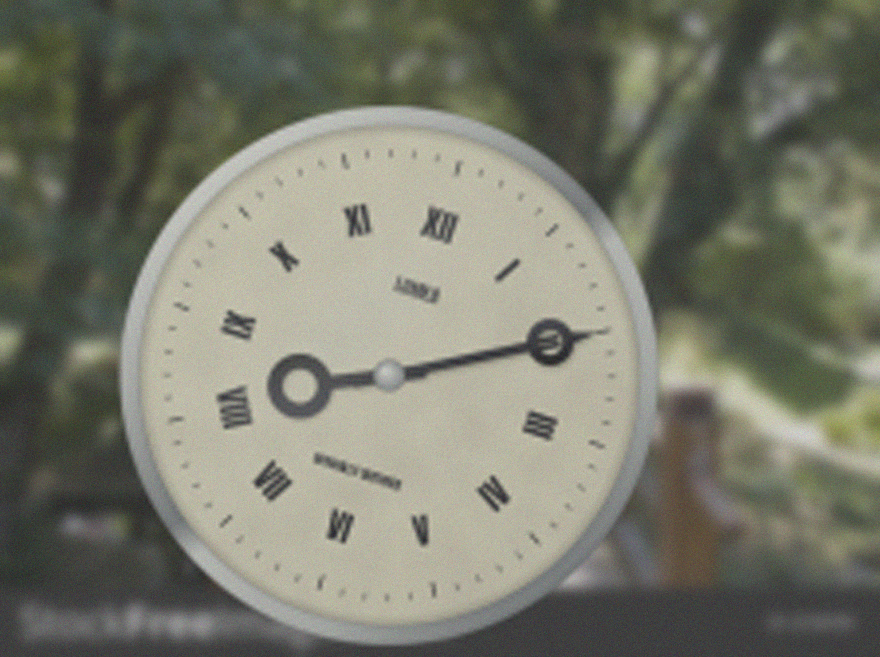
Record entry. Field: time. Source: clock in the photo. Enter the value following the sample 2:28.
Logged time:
8:10
